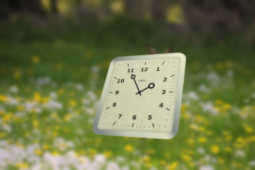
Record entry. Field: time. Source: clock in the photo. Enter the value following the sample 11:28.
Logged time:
1:55
